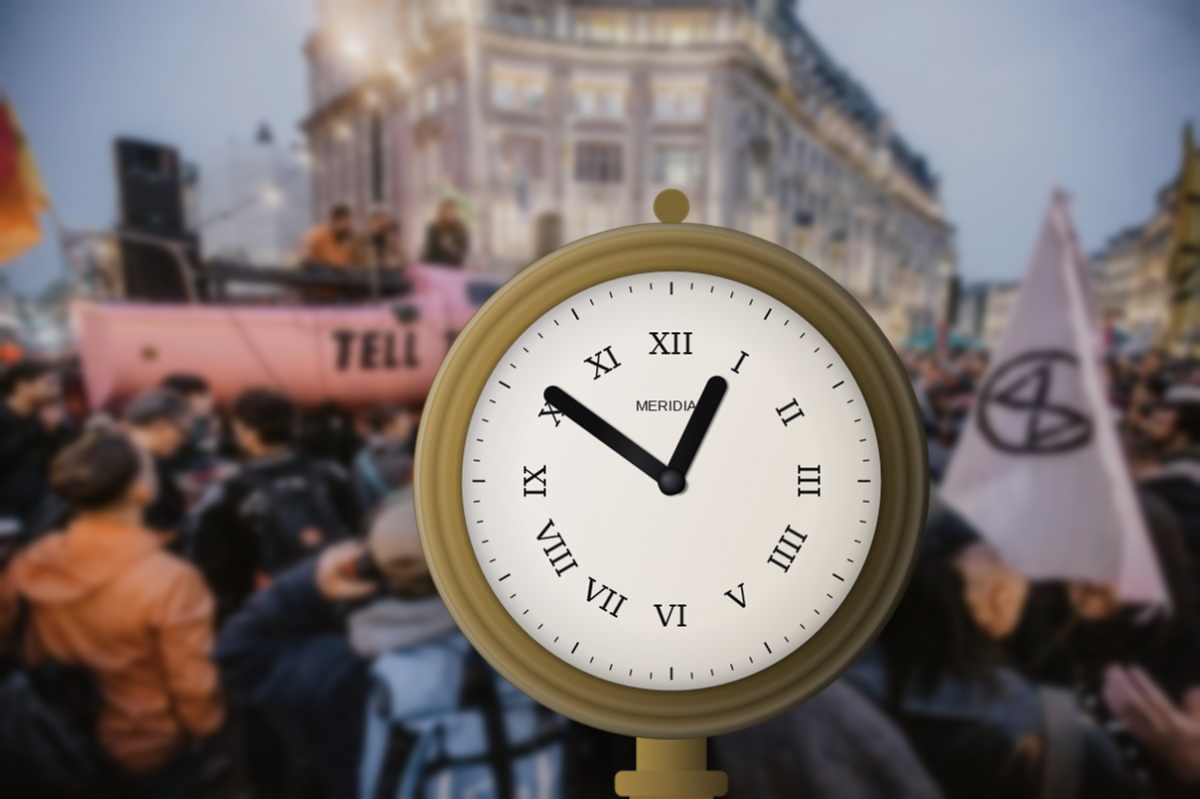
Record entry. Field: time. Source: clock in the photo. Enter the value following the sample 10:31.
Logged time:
12:51
